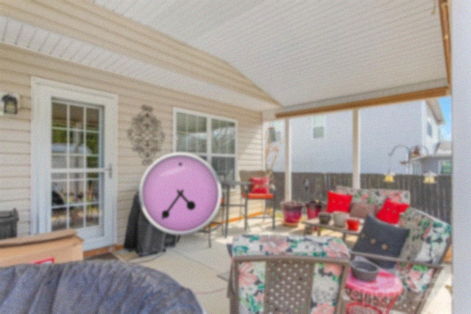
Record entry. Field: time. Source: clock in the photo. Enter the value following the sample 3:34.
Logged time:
4:36
